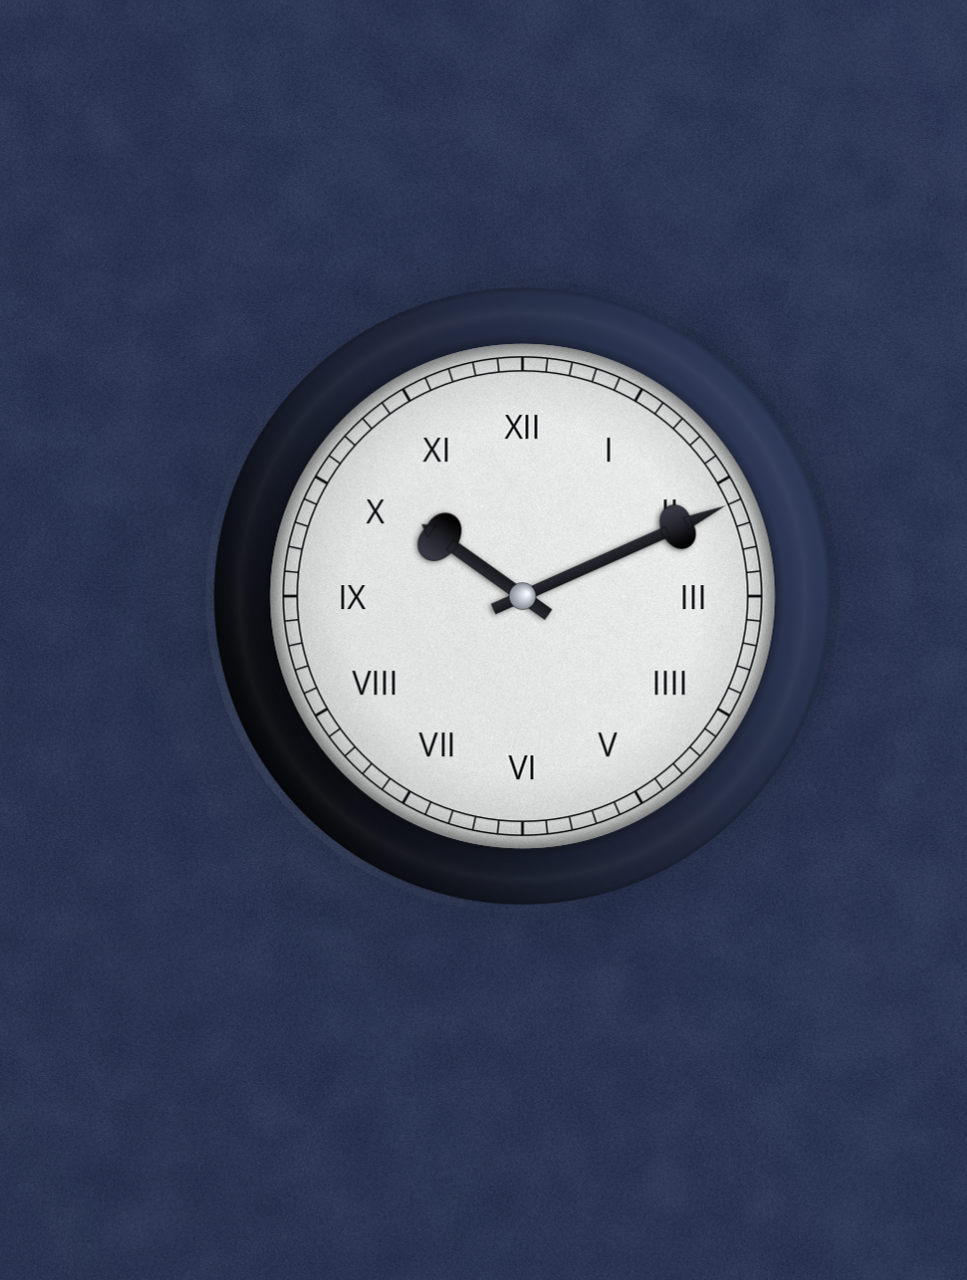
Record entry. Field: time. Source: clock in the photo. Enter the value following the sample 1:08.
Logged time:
10:11
